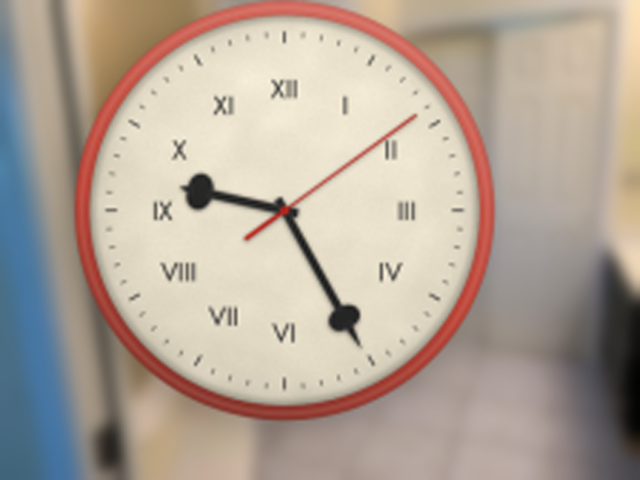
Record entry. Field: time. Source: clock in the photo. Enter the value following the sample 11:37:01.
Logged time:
9:25:09
